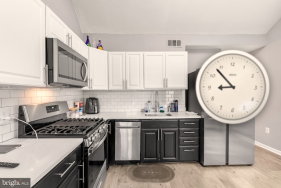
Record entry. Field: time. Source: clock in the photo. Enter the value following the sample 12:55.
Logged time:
8:53
